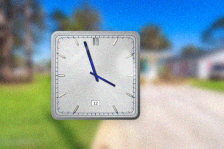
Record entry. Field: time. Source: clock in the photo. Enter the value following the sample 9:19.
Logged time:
3:57
